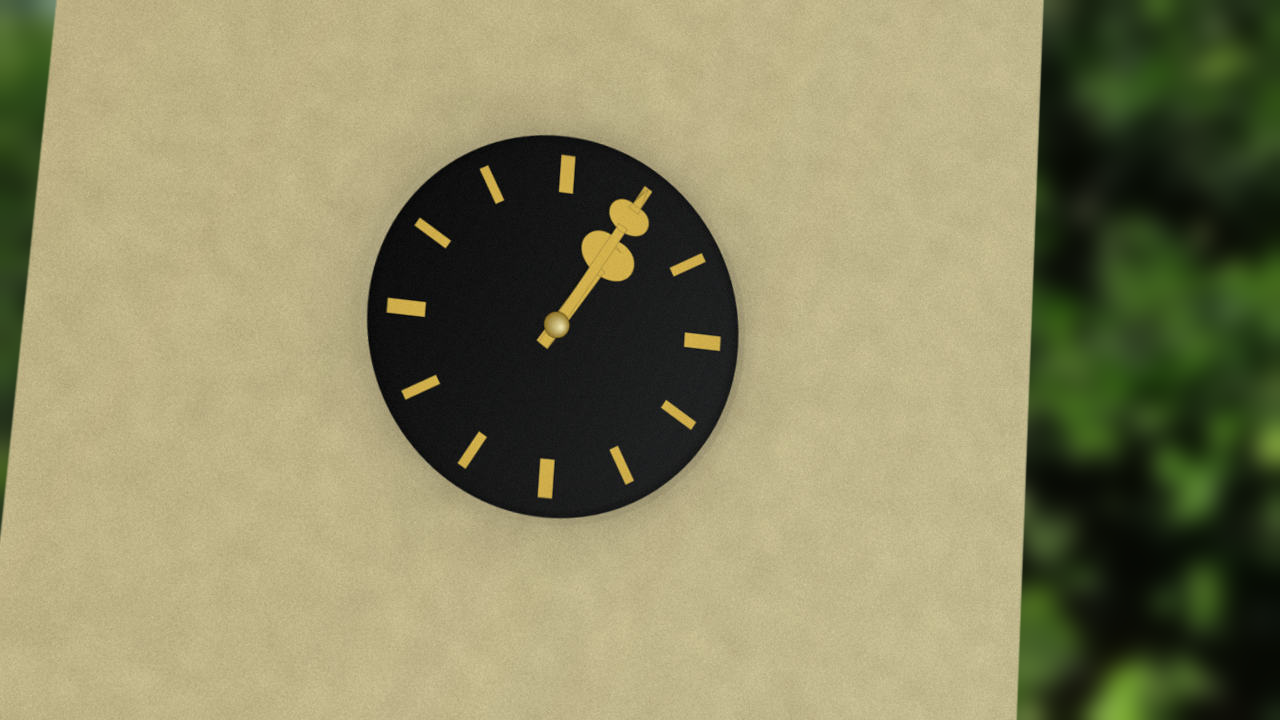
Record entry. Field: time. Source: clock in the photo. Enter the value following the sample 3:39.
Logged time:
1:05
